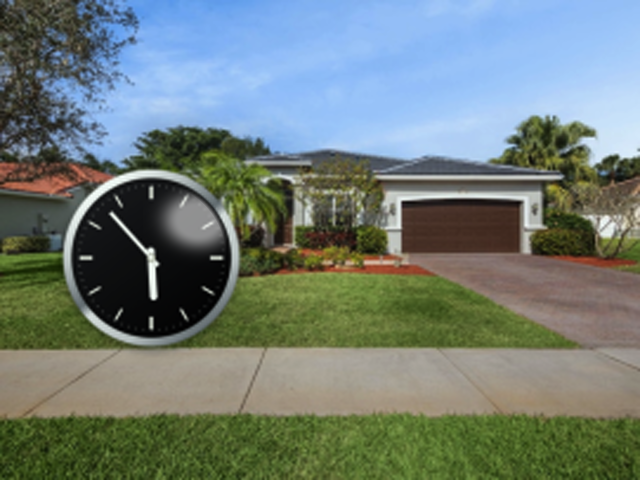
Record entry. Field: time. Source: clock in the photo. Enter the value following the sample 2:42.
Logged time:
5:53
